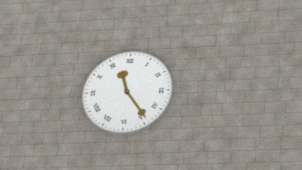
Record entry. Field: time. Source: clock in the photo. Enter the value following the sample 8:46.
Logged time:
11:24
